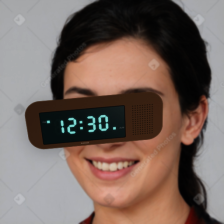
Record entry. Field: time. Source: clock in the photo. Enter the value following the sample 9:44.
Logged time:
12:30
